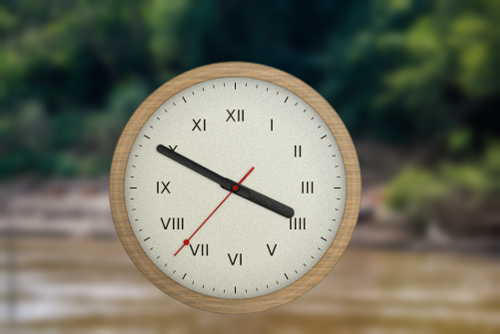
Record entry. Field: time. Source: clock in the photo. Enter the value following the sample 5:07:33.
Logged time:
3:49:37
